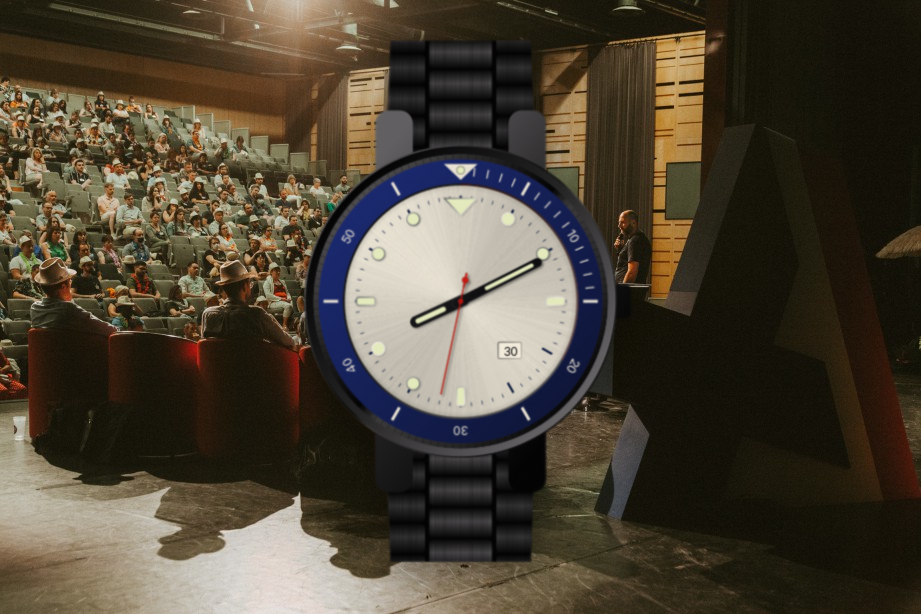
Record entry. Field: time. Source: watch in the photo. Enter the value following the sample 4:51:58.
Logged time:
8:10:32
